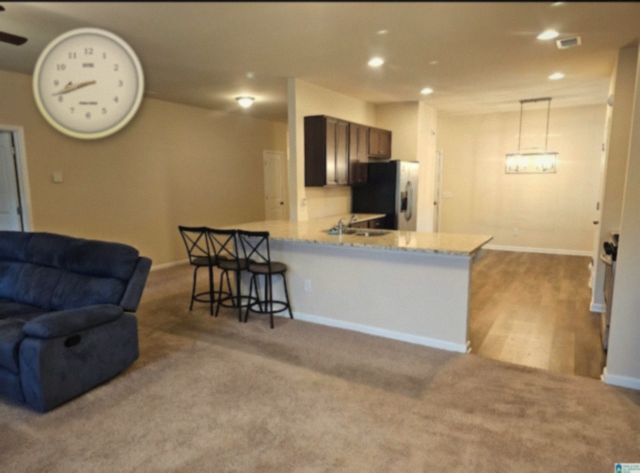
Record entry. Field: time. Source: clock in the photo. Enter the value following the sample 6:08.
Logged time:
8:42
